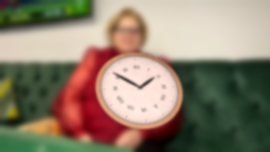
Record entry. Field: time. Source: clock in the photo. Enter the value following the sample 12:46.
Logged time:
1:51
